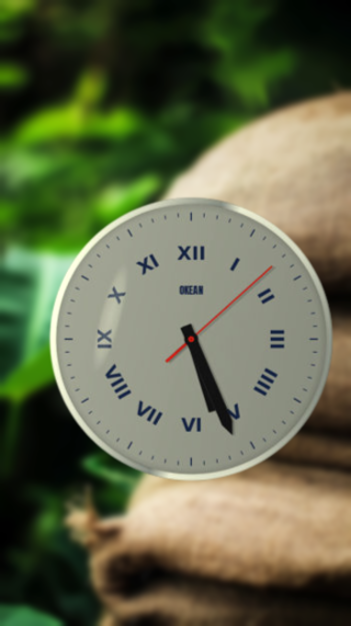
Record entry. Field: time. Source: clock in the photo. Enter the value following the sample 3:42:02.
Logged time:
5:26:08
